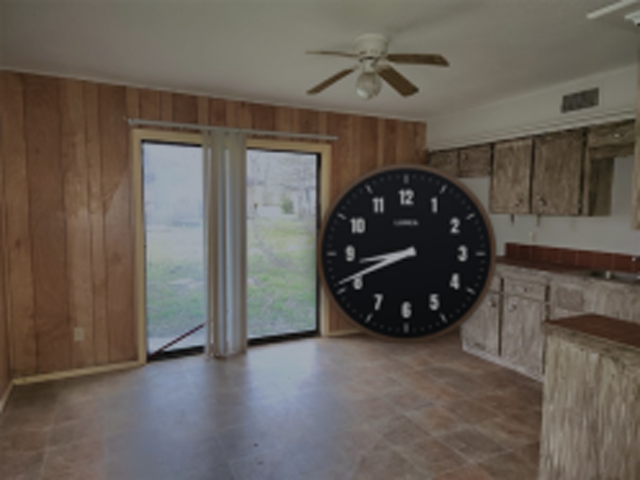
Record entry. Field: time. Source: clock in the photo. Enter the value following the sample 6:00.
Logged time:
8:41
